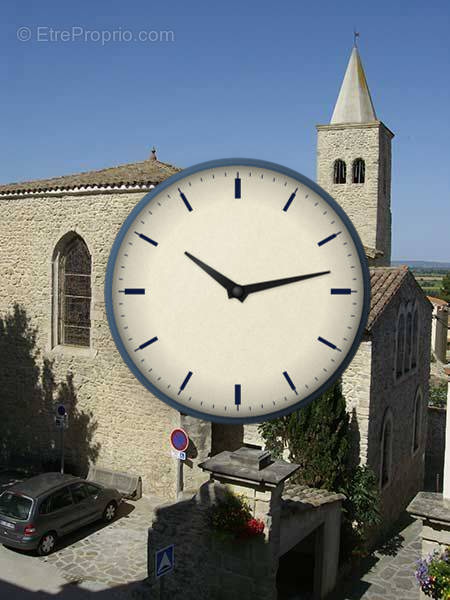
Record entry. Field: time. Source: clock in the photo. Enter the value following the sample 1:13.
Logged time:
10:13
